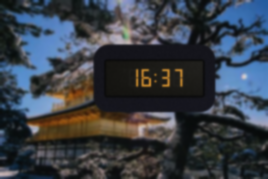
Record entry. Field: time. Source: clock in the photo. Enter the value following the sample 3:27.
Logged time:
16:37
